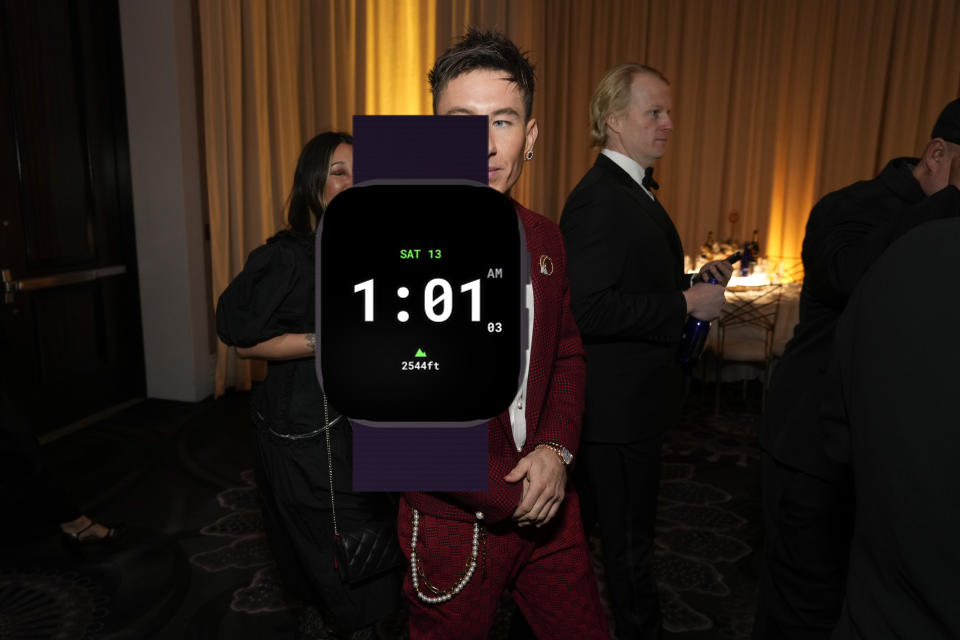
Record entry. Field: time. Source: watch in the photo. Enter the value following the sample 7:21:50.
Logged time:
1:01:03
